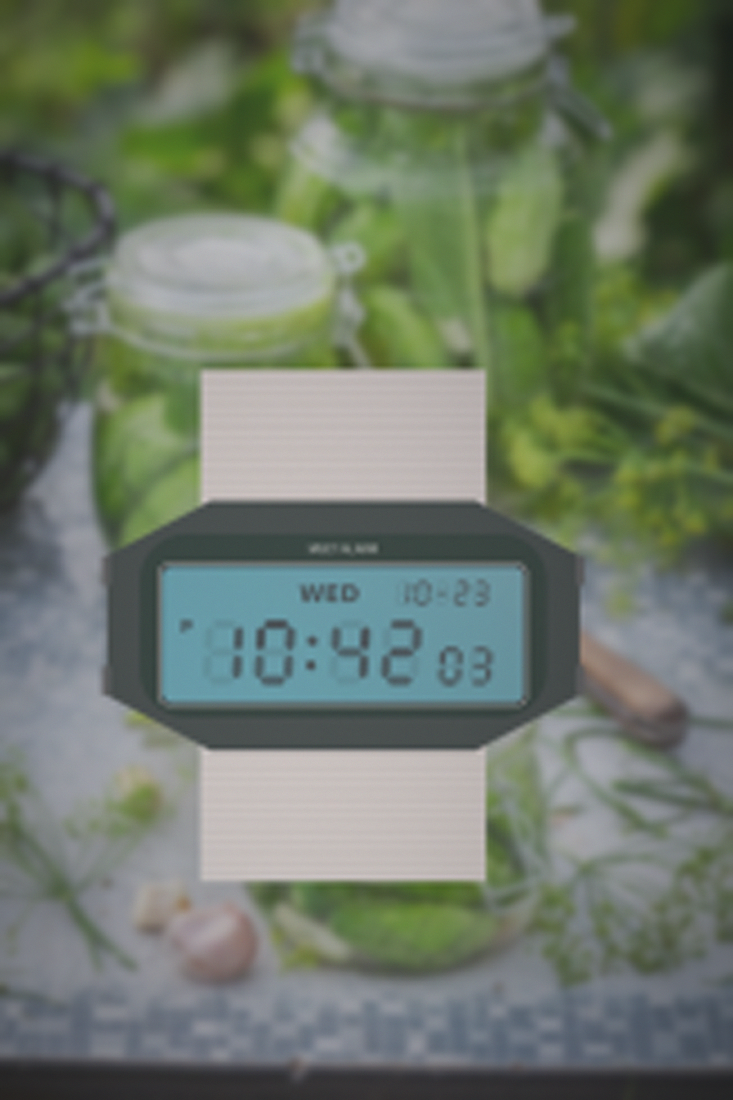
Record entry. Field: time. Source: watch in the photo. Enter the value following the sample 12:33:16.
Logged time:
10:42:03
